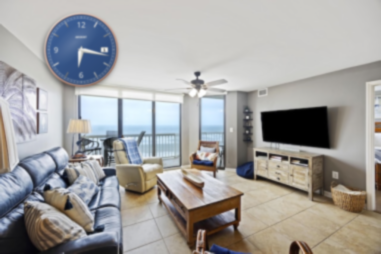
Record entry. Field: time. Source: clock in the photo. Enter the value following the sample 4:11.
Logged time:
6:17
